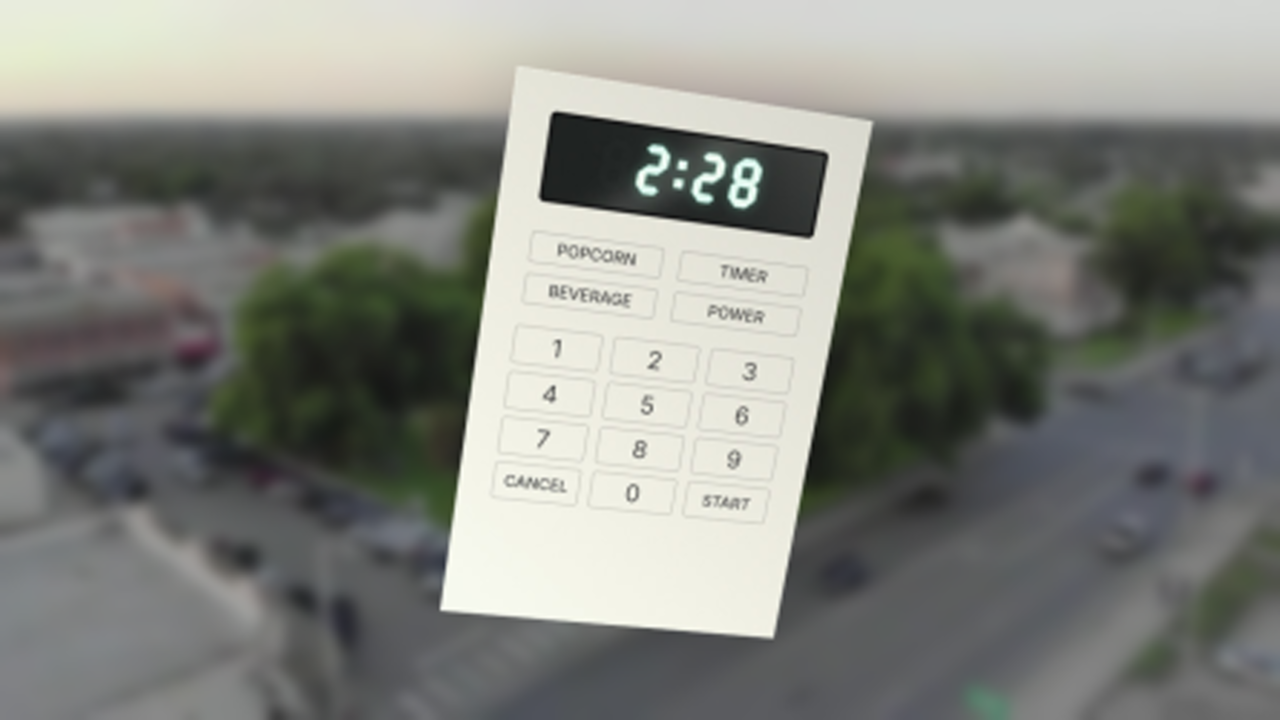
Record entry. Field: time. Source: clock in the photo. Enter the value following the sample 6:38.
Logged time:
2:28
